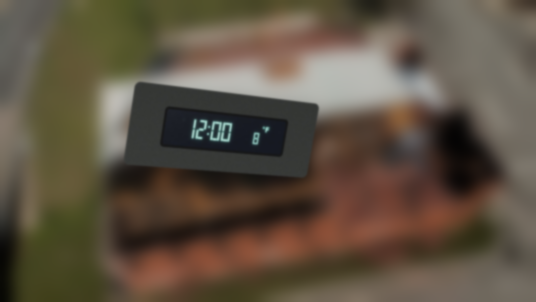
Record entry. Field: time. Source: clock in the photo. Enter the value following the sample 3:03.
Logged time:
12:00
